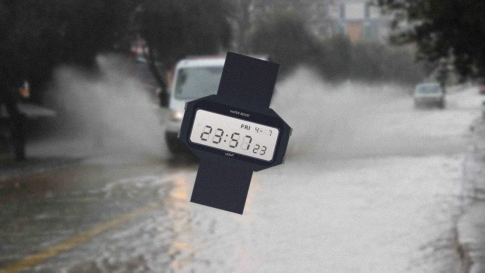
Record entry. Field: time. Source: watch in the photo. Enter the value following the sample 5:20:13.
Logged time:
23:57:23
